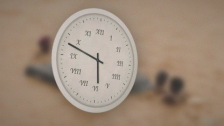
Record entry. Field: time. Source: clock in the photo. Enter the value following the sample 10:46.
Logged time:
5:48
